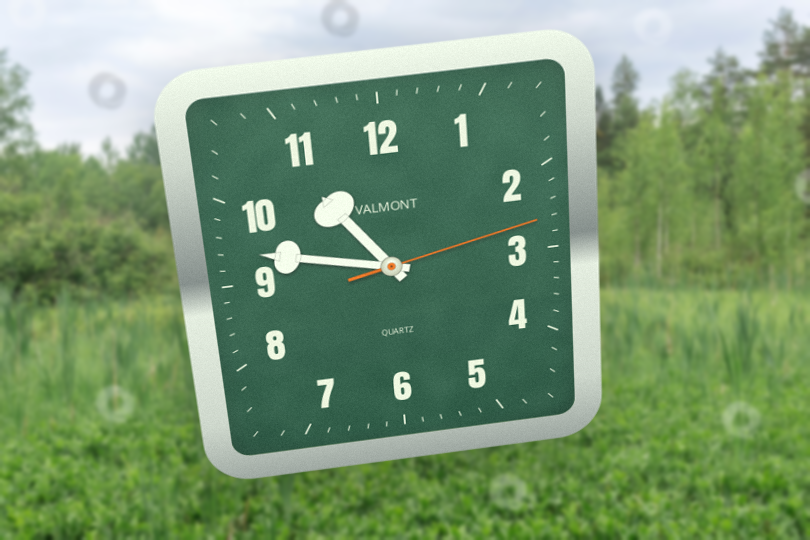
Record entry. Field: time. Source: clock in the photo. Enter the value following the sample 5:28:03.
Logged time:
10:47:13
